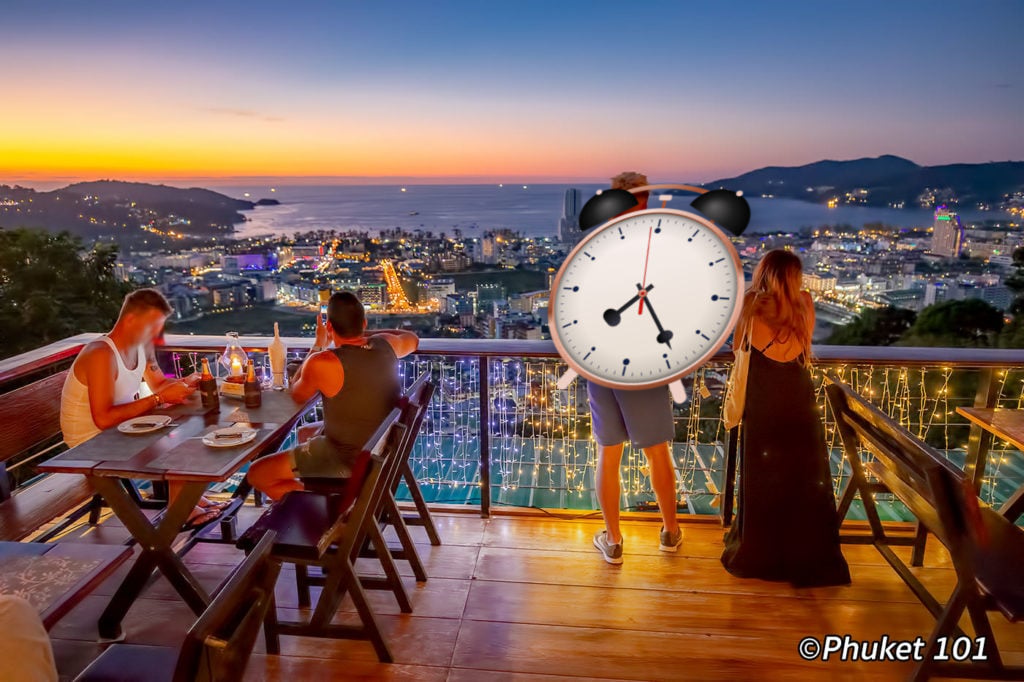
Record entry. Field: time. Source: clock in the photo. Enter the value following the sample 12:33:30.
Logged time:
7:23:59
